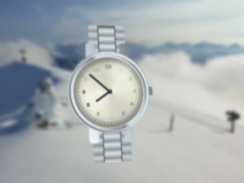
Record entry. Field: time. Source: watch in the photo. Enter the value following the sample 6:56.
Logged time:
7:52
